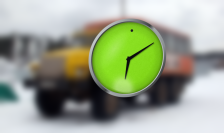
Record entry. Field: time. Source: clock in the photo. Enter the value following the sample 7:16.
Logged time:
6:09
